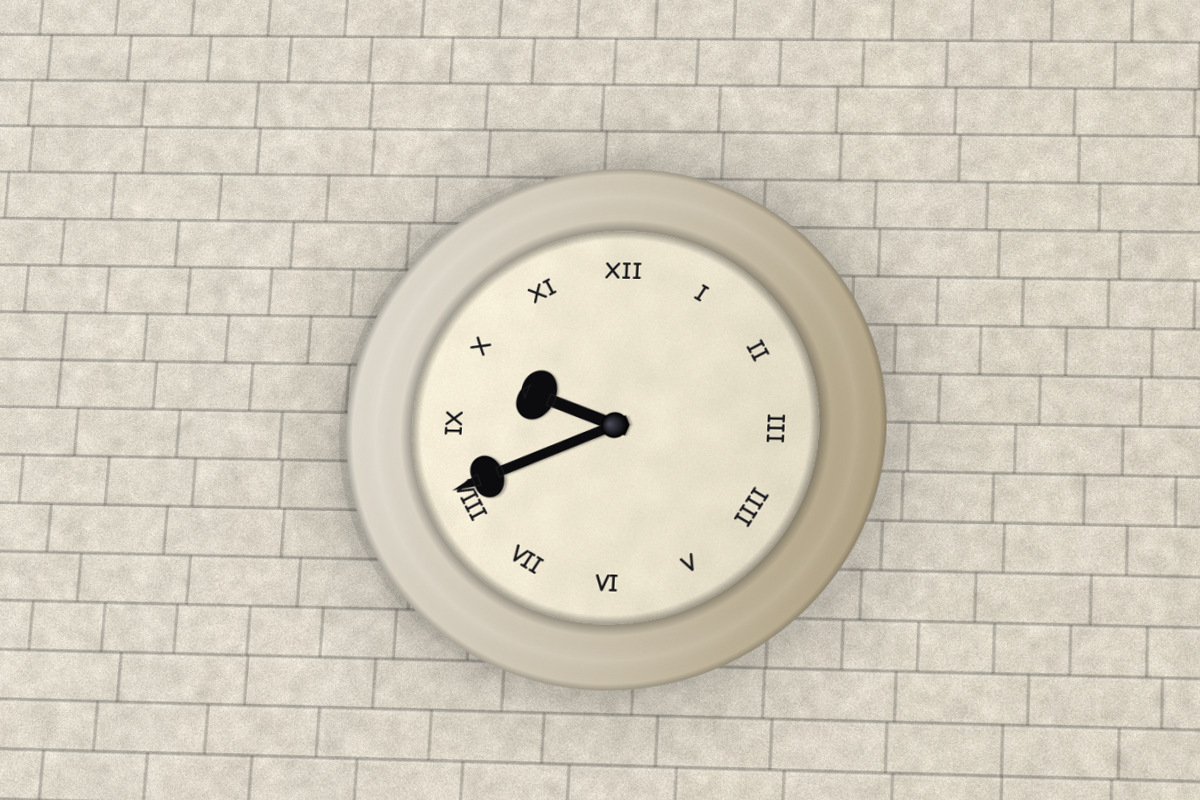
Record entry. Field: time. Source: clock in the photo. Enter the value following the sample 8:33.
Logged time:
9:41
